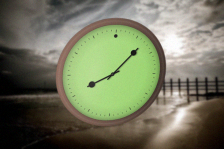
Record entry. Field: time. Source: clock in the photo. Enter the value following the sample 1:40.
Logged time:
8:07
